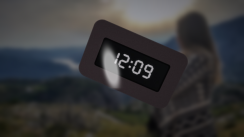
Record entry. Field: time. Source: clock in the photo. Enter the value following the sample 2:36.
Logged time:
12:09
